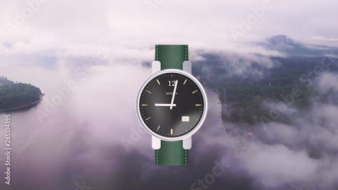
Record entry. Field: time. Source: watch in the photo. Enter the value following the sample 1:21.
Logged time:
9:02
